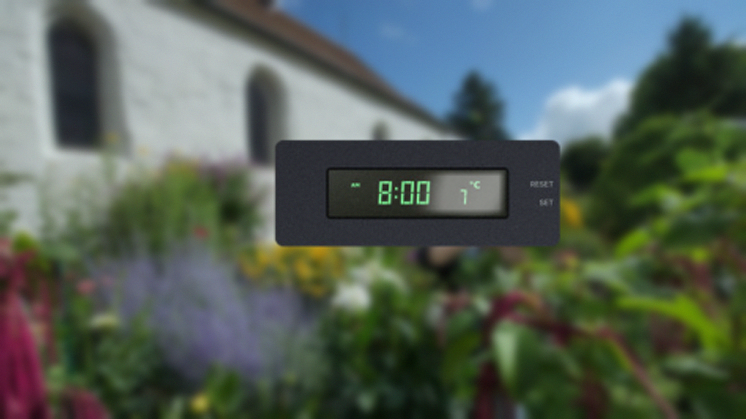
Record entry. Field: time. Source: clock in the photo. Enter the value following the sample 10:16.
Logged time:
8:00
